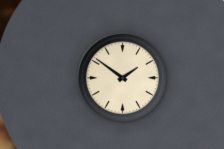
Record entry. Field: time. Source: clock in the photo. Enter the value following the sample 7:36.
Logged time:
1:51
